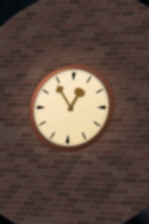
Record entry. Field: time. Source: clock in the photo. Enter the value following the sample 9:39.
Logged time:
12:54
